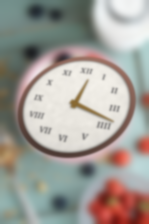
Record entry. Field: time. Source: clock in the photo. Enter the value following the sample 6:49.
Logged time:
12:18
